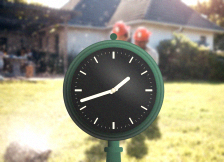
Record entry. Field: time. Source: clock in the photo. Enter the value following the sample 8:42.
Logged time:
1:42
